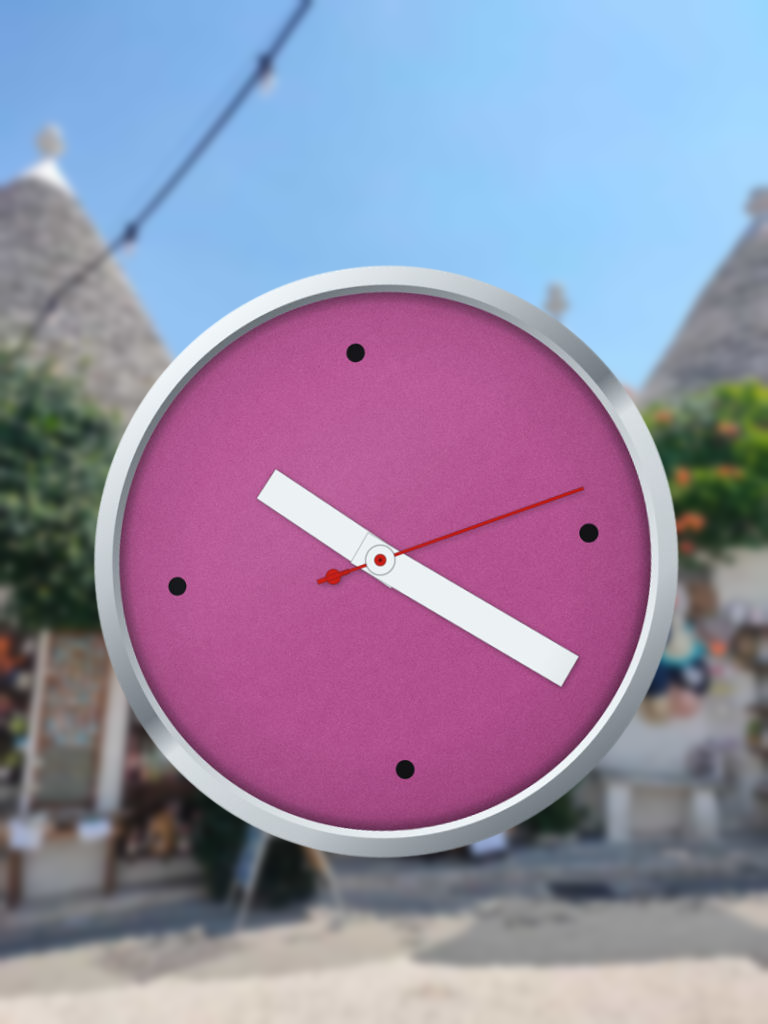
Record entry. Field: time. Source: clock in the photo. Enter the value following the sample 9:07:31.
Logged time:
10:21:13
